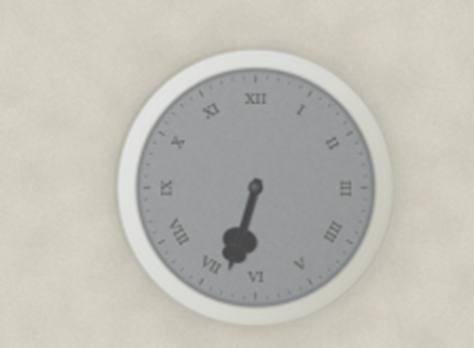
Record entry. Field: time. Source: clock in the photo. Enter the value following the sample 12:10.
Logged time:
6:33
